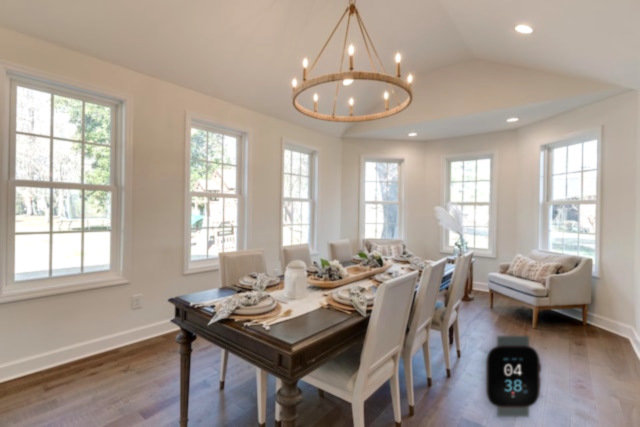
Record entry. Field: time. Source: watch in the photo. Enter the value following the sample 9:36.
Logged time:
4:38
